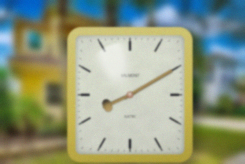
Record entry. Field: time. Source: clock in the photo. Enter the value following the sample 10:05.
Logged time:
8:10
